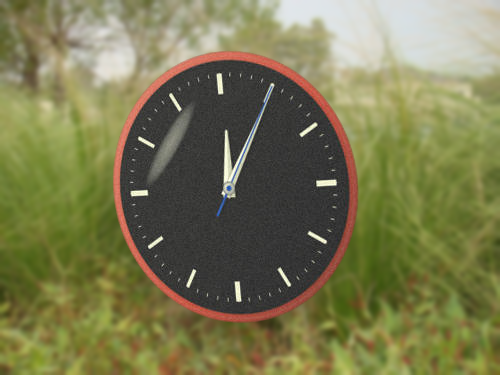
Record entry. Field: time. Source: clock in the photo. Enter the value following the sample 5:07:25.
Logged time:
12:05:05
